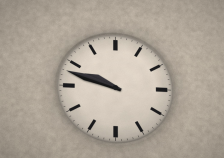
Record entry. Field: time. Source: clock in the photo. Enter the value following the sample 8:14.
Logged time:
9:48
